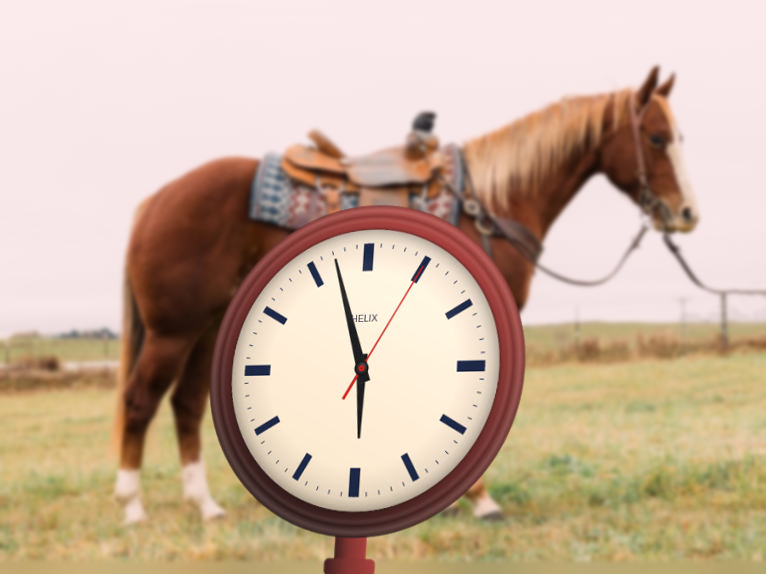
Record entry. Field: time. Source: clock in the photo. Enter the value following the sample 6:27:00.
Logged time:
5:57:05
